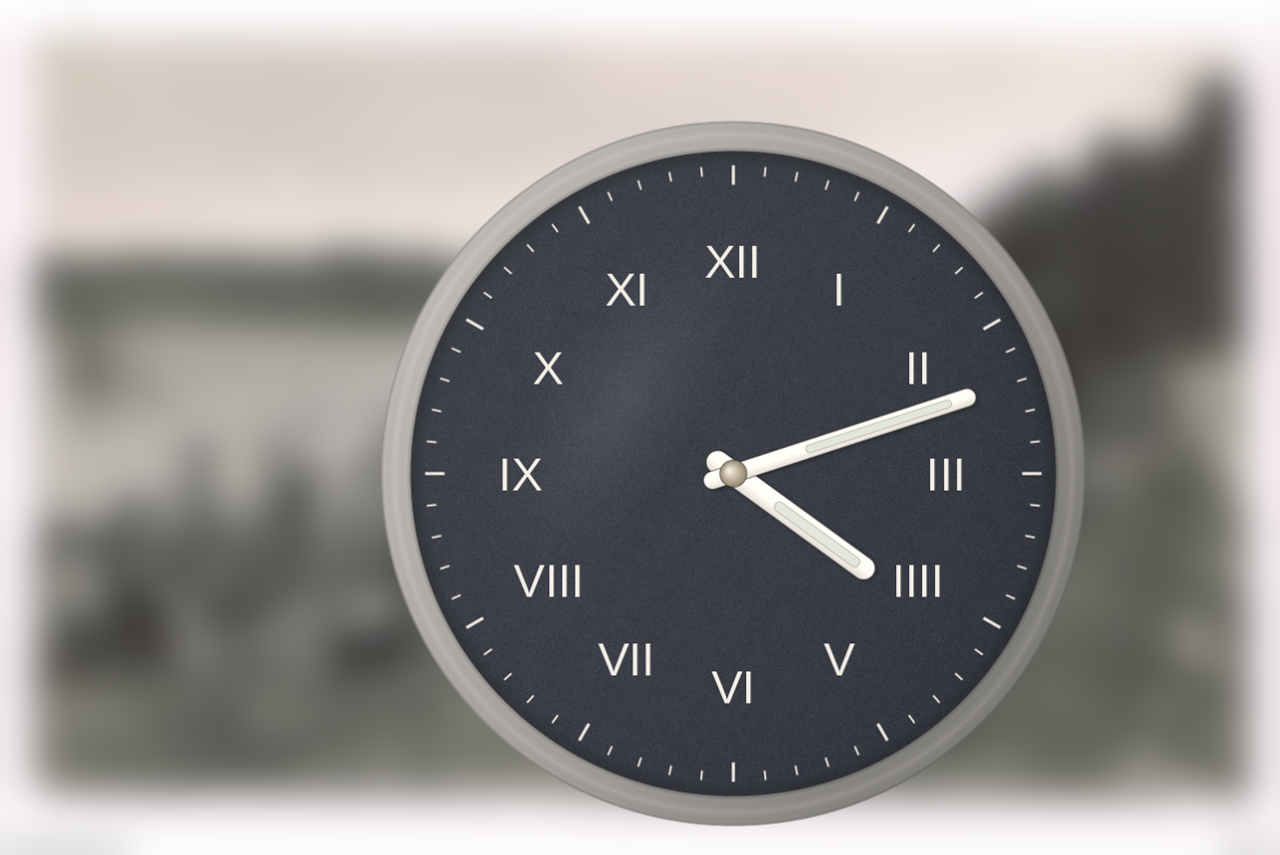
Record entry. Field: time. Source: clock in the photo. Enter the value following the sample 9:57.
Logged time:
4:12
